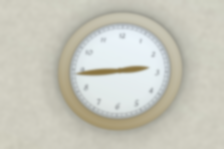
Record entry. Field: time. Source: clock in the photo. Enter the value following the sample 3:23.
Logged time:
2:44
